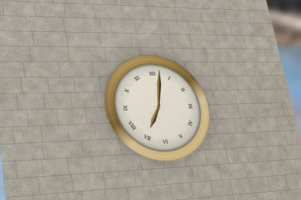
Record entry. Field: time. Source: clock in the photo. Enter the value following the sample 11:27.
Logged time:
7:02
